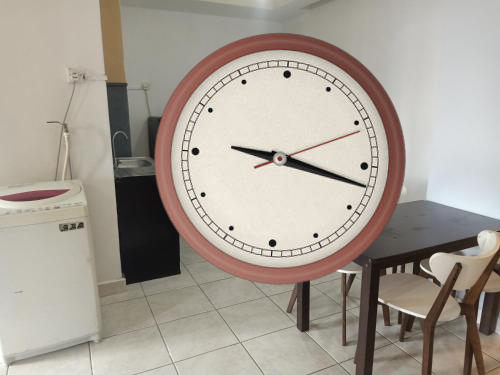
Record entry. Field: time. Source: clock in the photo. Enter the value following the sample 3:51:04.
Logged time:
9:17:11
